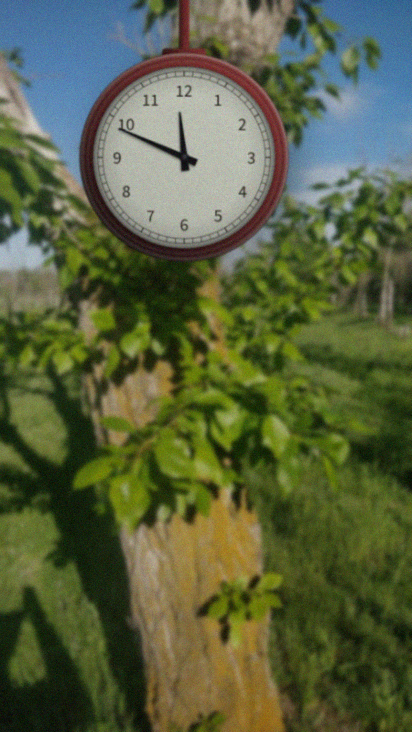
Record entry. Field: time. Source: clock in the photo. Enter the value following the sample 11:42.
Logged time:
11:49
